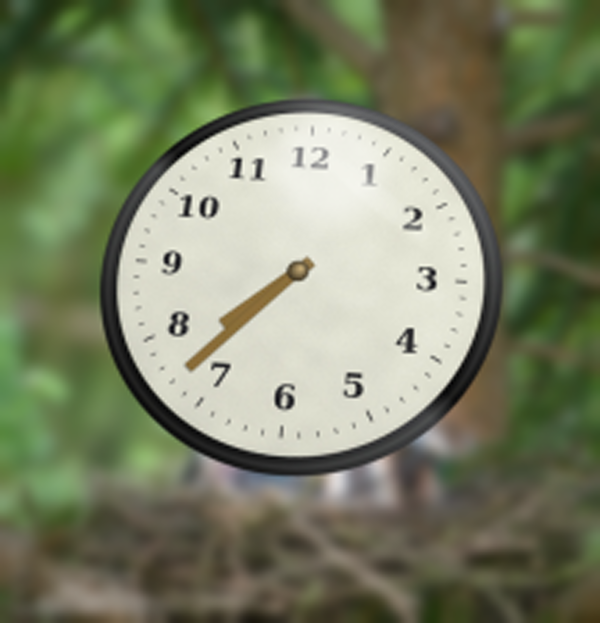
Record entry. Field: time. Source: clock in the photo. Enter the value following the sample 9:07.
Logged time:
7:37
